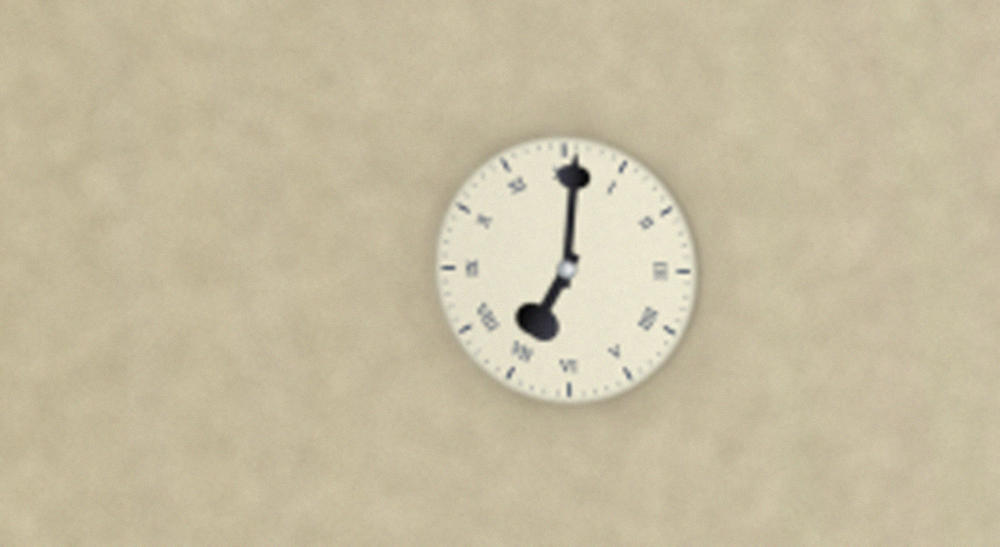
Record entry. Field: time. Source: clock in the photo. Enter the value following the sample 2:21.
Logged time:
7:01
